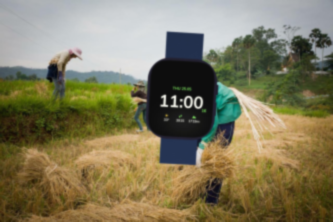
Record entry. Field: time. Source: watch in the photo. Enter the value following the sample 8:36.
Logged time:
11:00
